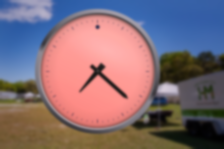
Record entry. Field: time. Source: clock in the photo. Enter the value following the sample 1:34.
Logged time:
7:22
